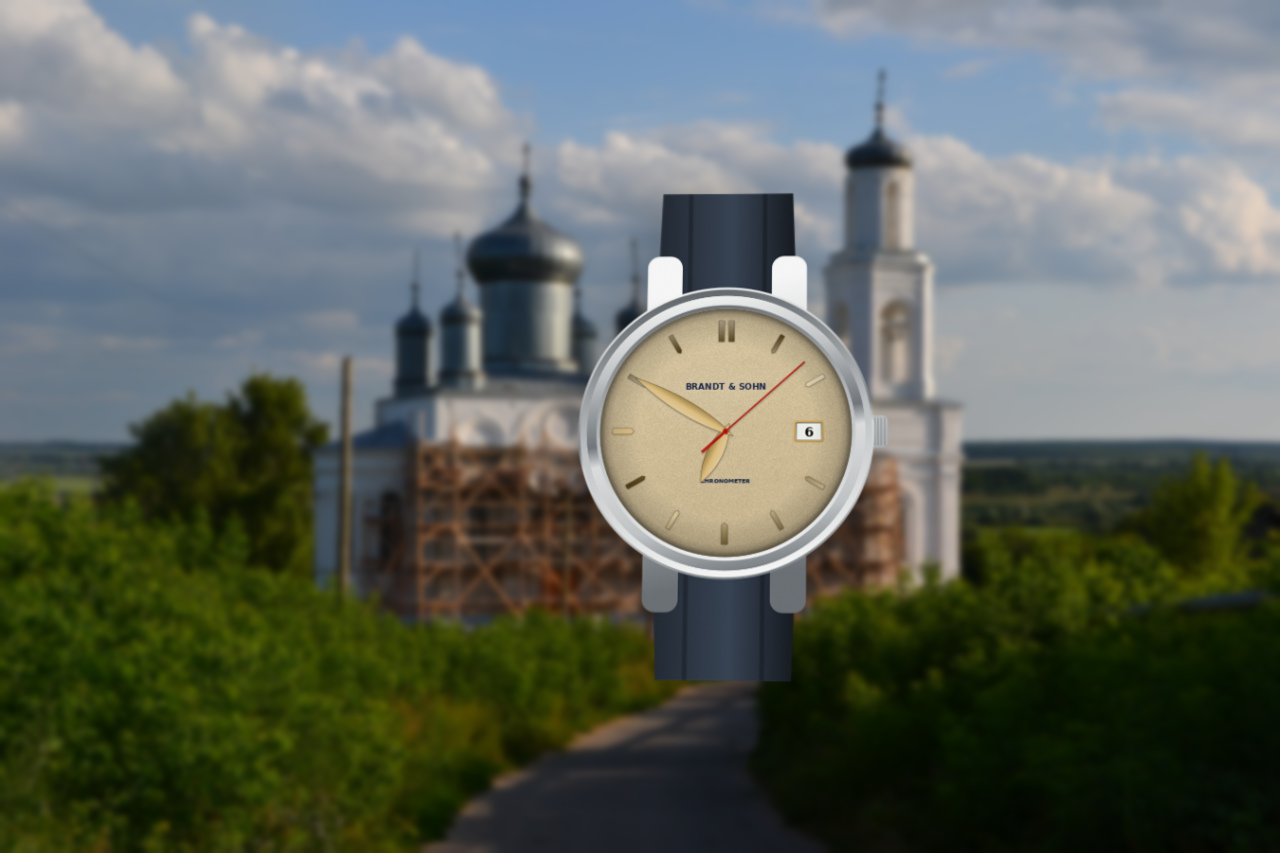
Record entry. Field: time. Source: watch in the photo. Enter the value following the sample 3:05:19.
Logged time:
6:50:08
